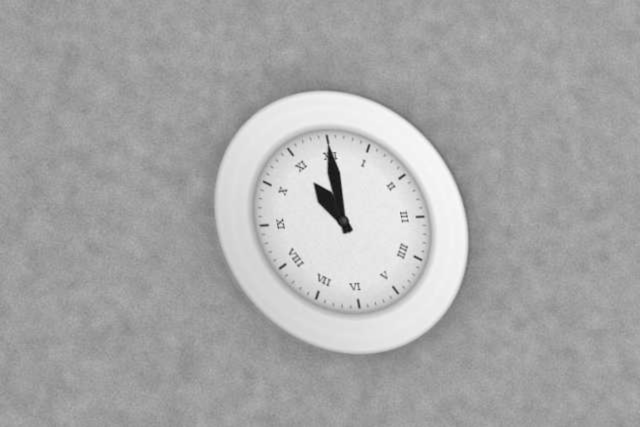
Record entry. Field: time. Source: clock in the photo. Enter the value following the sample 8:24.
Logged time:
11:00
